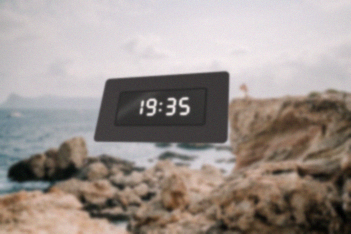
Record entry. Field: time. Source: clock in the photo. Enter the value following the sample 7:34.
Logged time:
19:35
